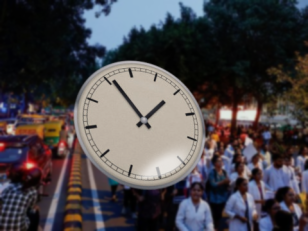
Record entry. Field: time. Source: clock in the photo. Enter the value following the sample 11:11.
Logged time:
1:56
